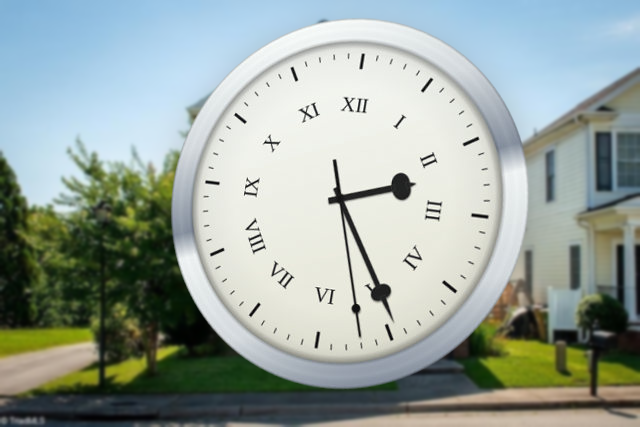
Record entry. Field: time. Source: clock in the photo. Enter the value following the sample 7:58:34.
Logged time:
2:24:27
